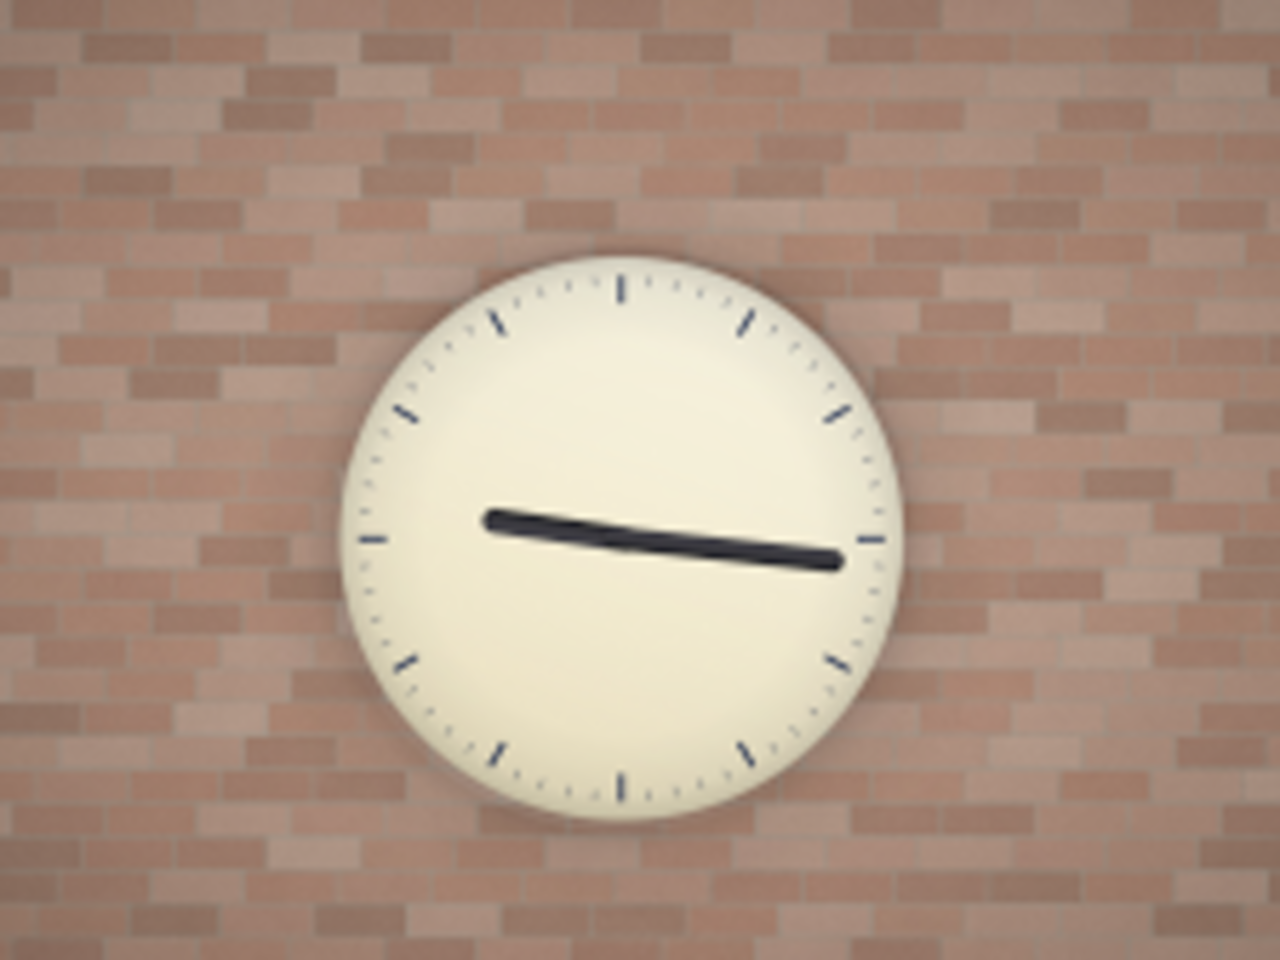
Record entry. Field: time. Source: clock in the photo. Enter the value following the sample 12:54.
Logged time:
9:16
